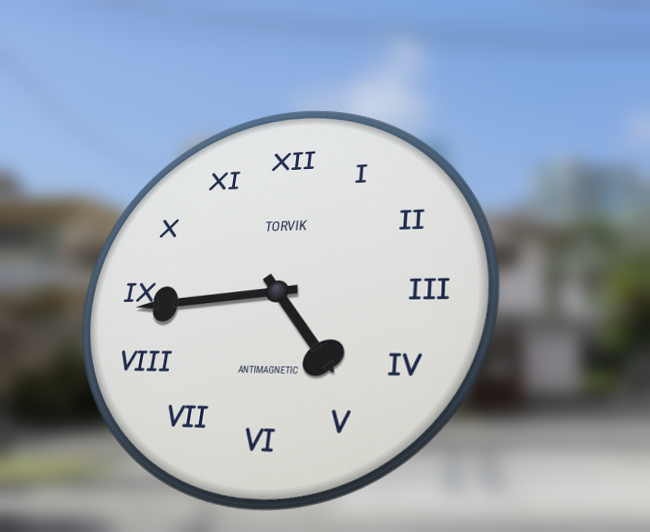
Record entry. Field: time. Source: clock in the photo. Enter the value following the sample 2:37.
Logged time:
4:44
